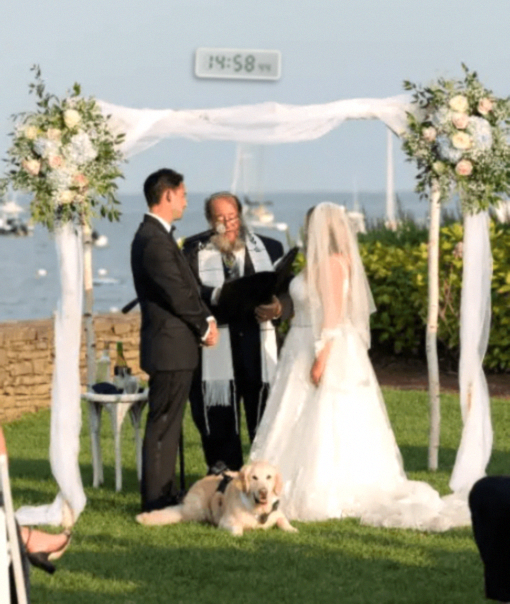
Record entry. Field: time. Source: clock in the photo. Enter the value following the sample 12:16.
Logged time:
14:58
